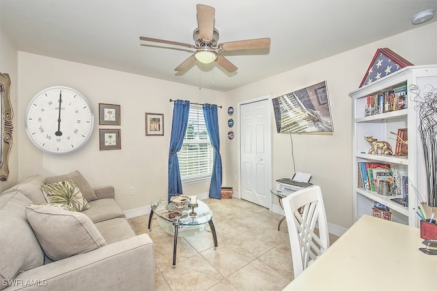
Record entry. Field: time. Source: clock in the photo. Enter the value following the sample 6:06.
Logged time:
6:00
